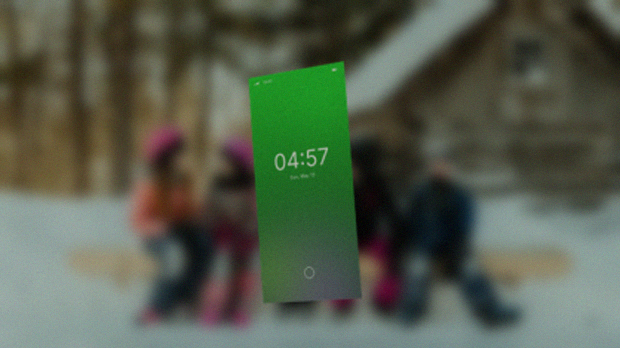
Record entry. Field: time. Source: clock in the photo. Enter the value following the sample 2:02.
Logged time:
4:57
